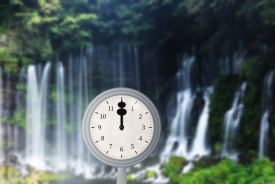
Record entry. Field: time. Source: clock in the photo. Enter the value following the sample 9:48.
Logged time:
12:00
